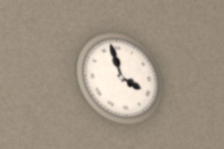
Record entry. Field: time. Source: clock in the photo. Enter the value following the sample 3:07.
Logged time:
3:58
